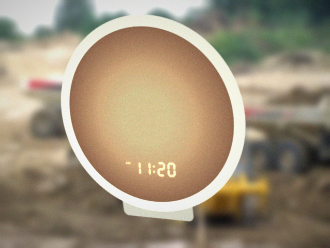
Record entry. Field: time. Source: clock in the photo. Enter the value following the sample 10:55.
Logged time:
11:20
